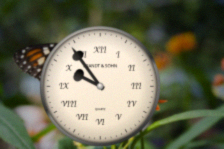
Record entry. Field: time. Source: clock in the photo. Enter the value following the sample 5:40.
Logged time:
9:54
